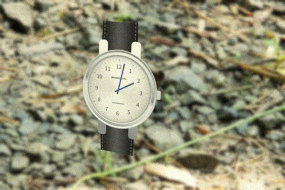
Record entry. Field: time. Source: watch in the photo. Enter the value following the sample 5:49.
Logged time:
2:02
